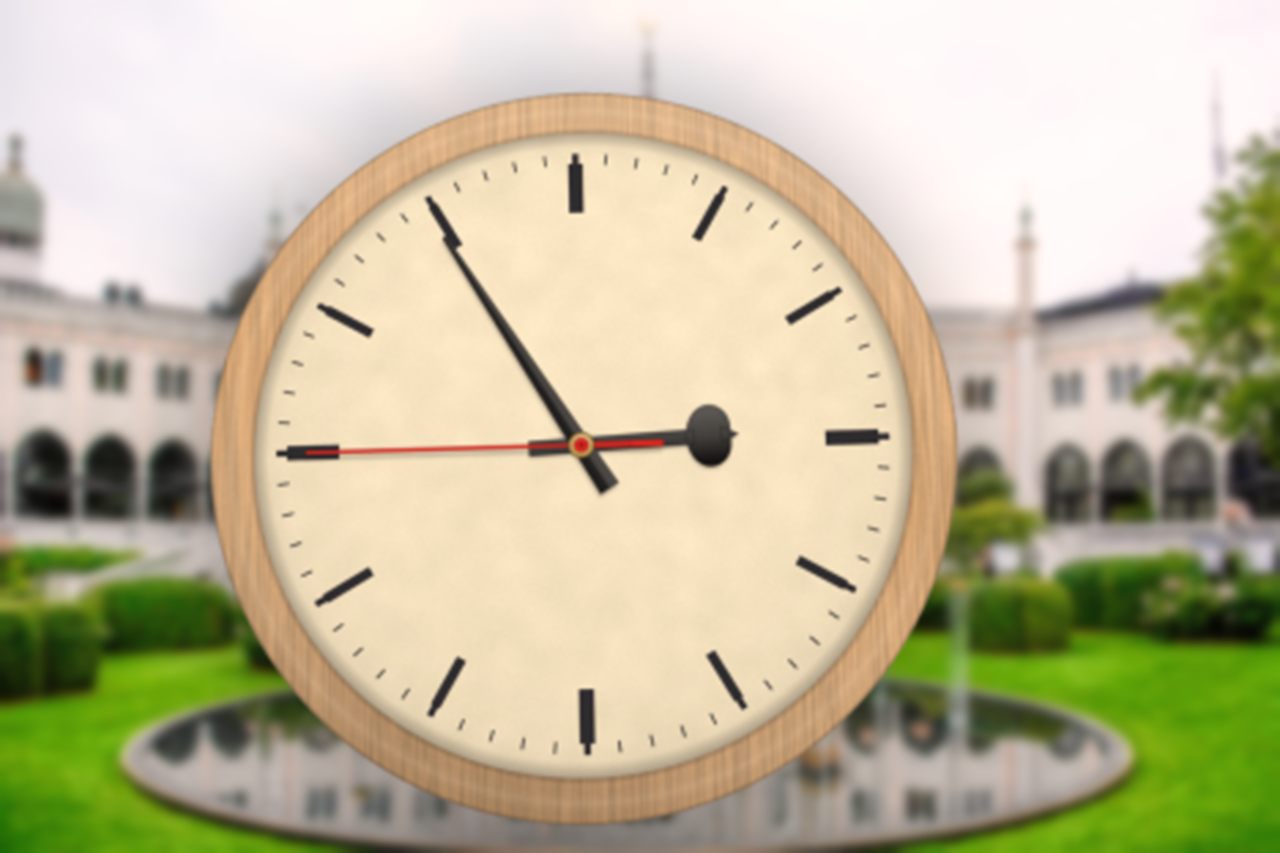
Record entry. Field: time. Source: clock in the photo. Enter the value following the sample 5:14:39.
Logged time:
2:54:45
